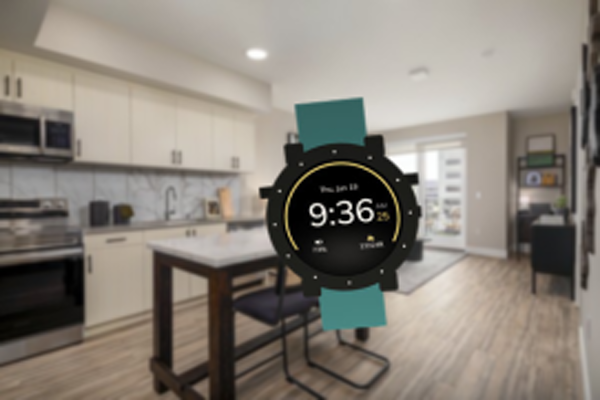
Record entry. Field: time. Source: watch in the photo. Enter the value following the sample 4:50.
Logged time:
9:36
